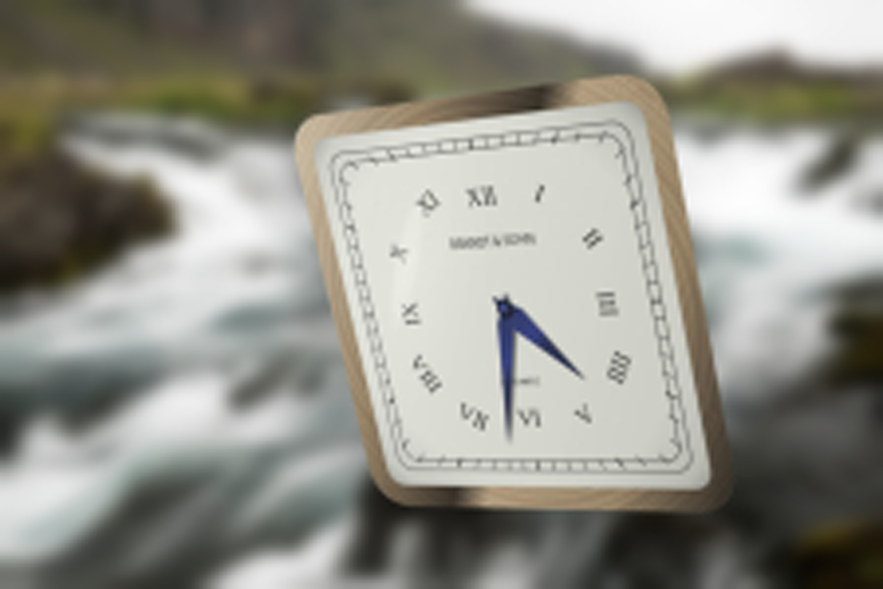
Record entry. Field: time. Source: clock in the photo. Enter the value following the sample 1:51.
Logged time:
4:32
